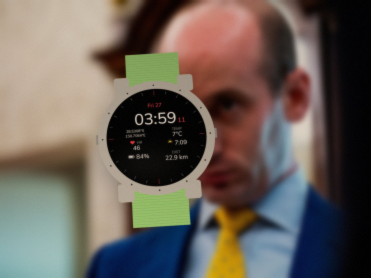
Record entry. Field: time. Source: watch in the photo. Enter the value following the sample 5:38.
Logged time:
3:59
